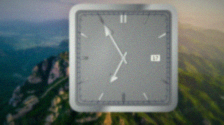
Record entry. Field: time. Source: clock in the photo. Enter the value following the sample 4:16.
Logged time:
6:55
